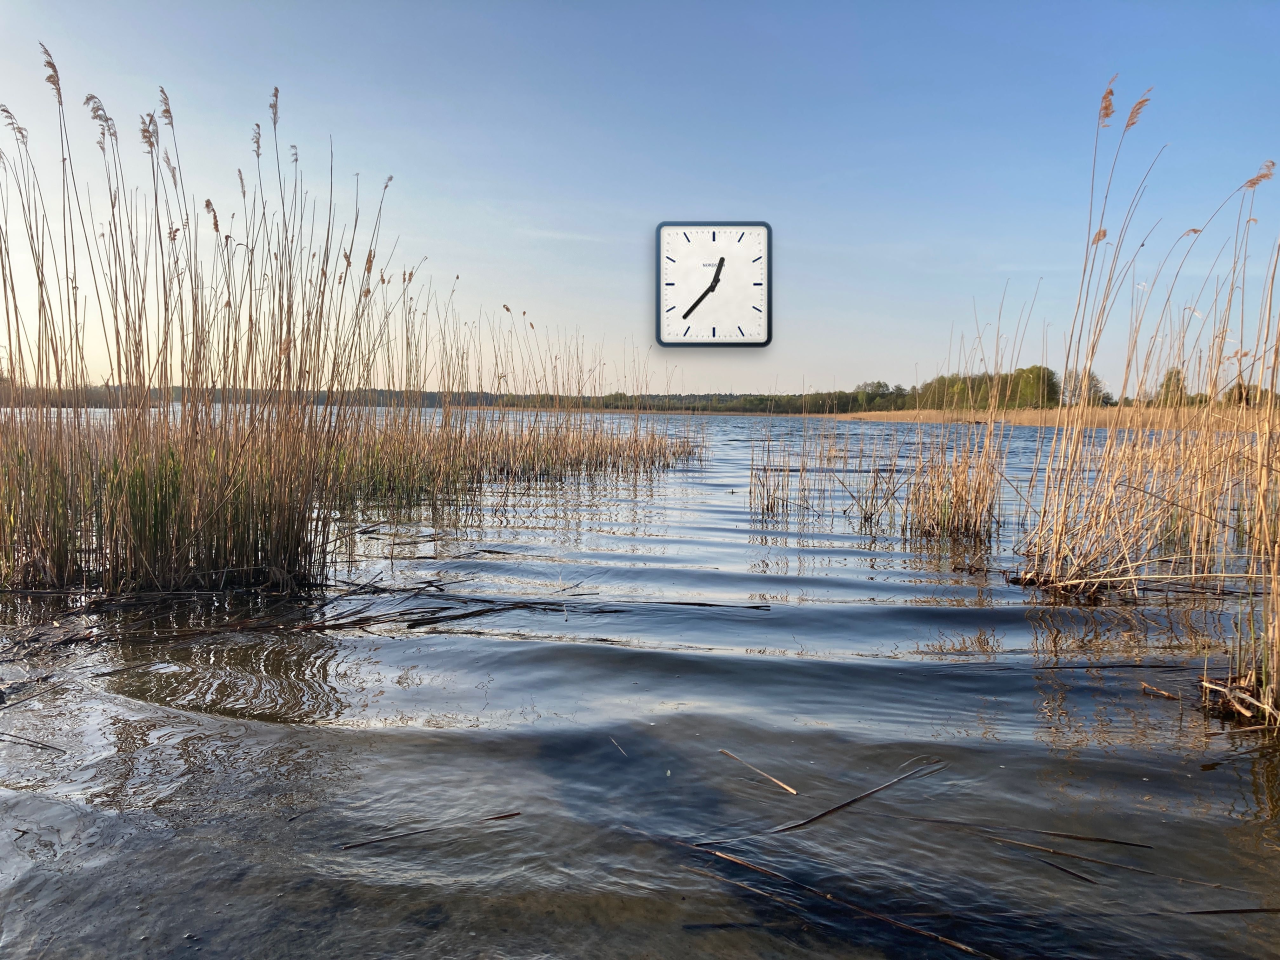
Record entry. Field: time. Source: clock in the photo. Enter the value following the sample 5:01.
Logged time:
12:37
